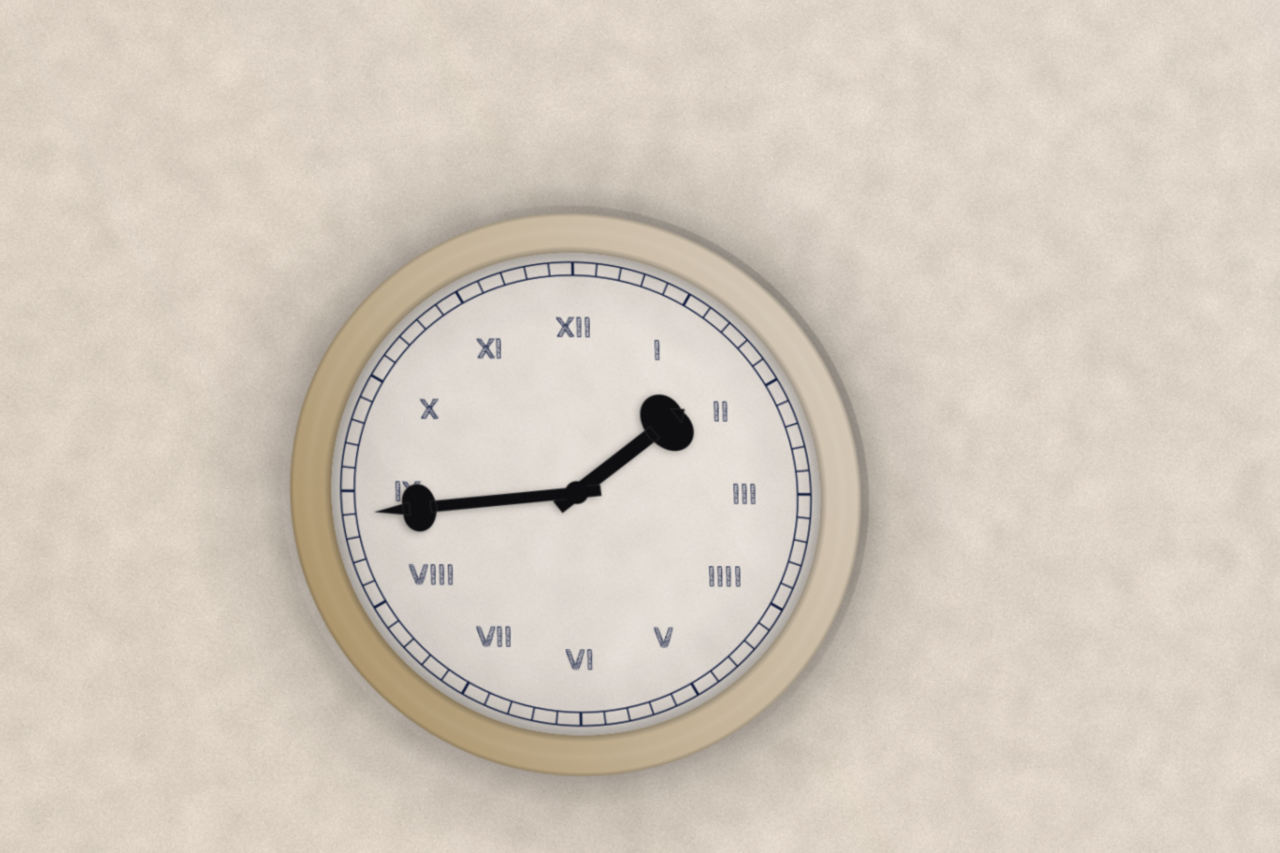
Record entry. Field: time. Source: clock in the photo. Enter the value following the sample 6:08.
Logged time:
1:44
